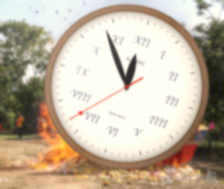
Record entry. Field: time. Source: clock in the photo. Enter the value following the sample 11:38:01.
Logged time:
11:53:37
